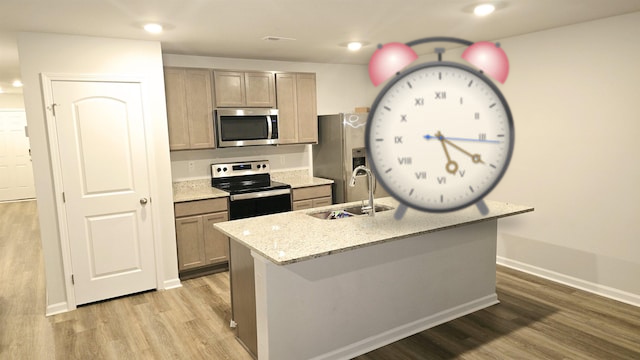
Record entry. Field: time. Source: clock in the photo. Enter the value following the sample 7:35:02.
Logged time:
5:20:16
